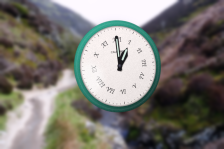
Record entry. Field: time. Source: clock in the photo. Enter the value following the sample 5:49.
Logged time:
1:00
